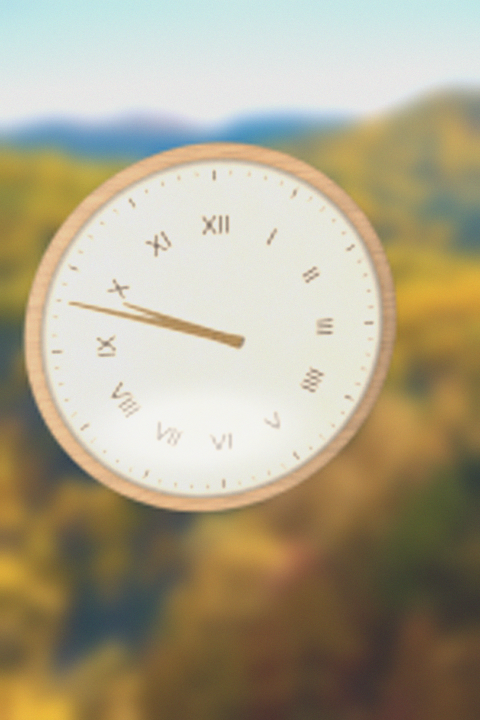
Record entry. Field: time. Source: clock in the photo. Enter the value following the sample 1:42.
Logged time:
9:48
